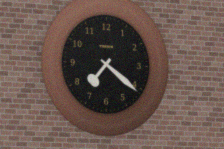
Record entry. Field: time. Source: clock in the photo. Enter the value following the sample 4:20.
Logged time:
7:21
